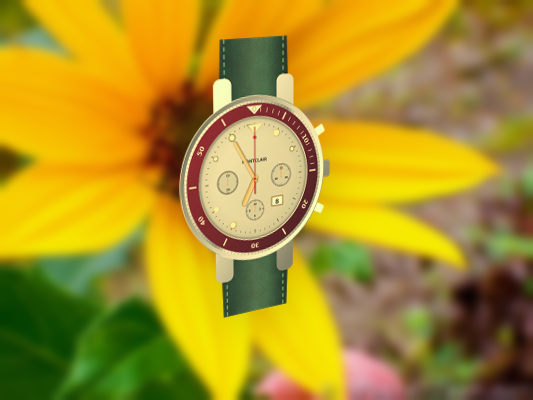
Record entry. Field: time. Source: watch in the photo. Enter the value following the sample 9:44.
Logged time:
6:55
